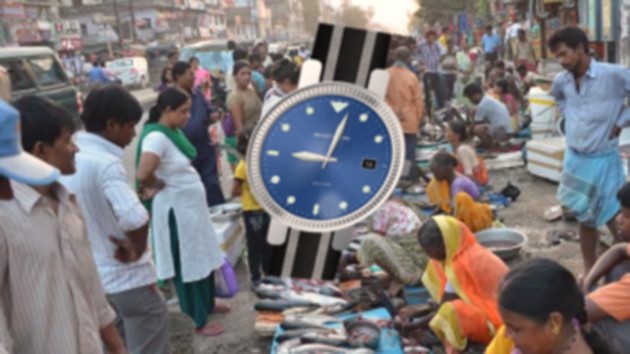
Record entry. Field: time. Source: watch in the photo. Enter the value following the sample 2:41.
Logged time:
9:02
